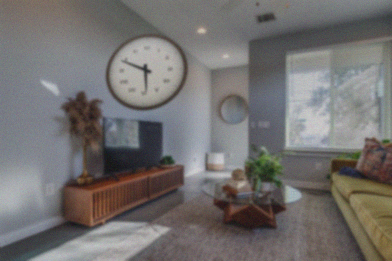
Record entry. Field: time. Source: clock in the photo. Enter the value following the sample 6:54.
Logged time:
5:49
